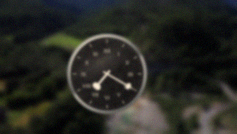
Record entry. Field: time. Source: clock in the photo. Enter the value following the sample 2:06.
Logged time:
7:20
